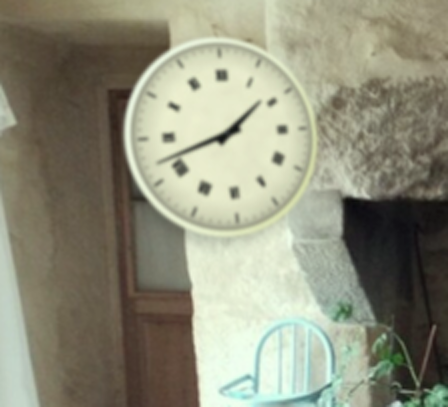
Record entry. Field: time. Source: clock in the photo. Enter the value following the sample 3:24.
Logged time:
1:42
